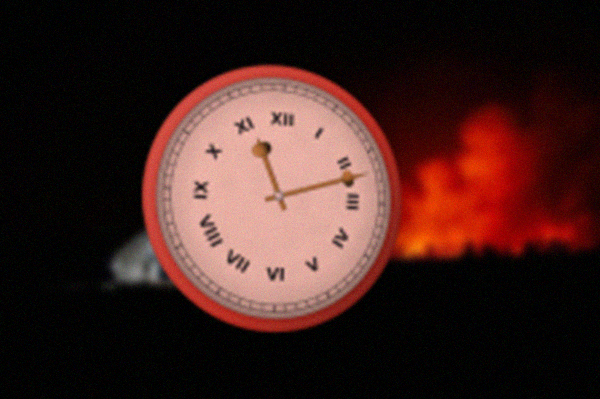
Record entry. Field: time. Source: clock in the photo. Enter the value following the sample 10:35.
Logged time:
11:12
